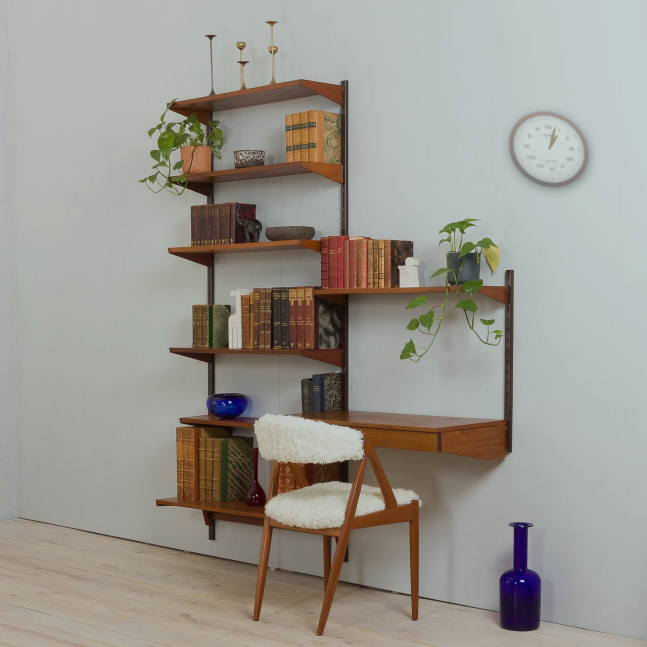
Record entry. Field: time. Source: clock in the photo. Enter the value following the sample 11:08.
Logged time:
1:03
